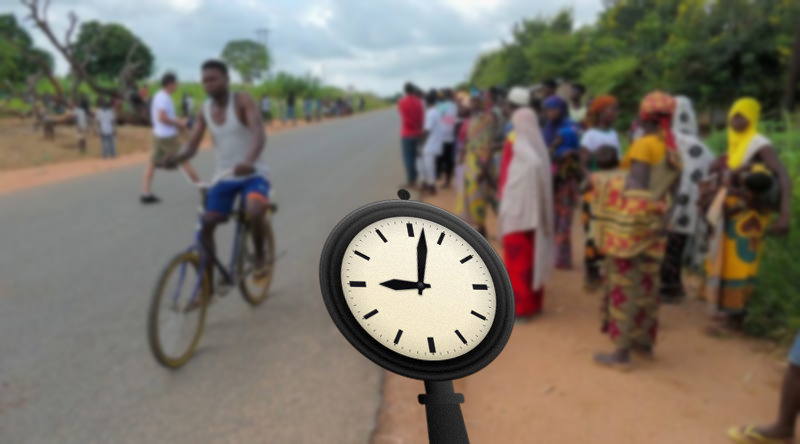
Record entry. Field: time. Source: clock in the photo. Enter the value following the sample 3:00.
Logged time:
9:02
